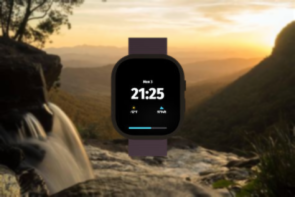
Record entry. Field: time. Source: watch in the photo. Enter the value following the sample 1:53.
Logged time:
21:25
